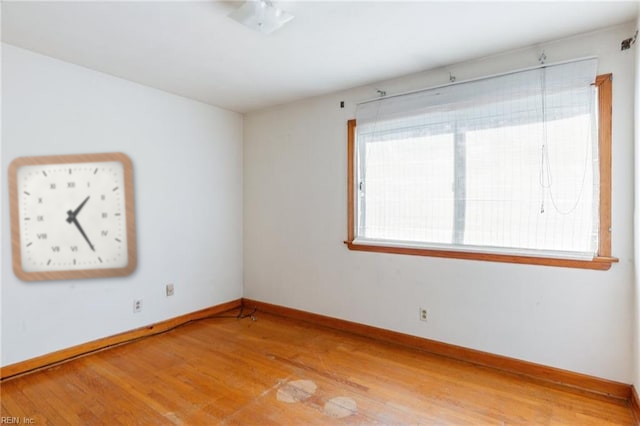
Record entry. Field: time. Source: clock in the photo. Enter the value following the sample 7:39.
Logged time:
1:25
